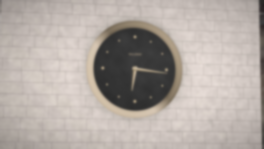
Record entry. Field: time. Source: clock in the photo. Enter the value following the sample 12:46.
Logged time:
6:16
